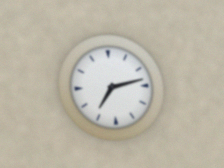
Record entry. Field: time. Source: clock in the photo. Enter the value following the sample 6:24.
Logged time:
7:13
